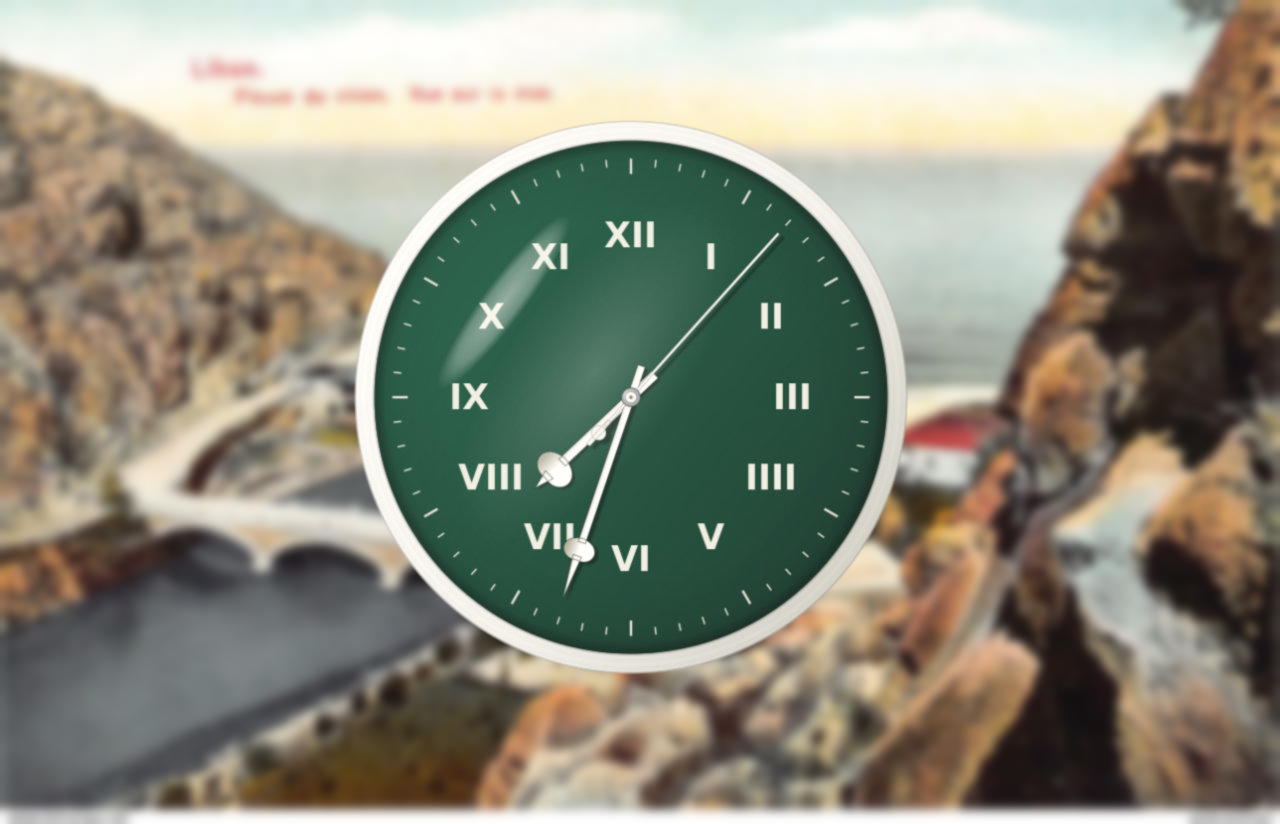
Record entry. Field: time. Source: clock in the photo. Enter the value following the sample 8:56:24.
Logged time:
7:33:07
